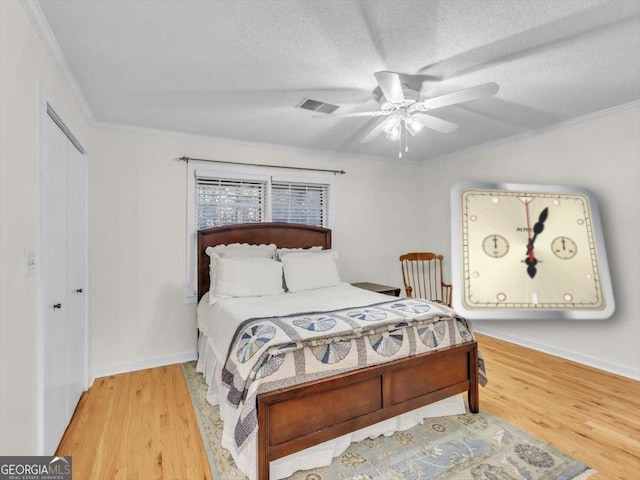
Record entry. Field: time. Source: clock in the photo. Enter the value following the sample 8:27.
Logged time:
6:04
